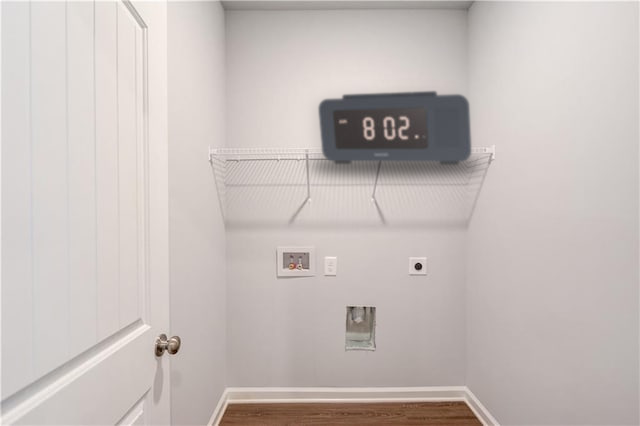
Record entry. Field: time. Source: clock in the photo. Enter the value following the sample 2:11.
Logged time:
8:02
